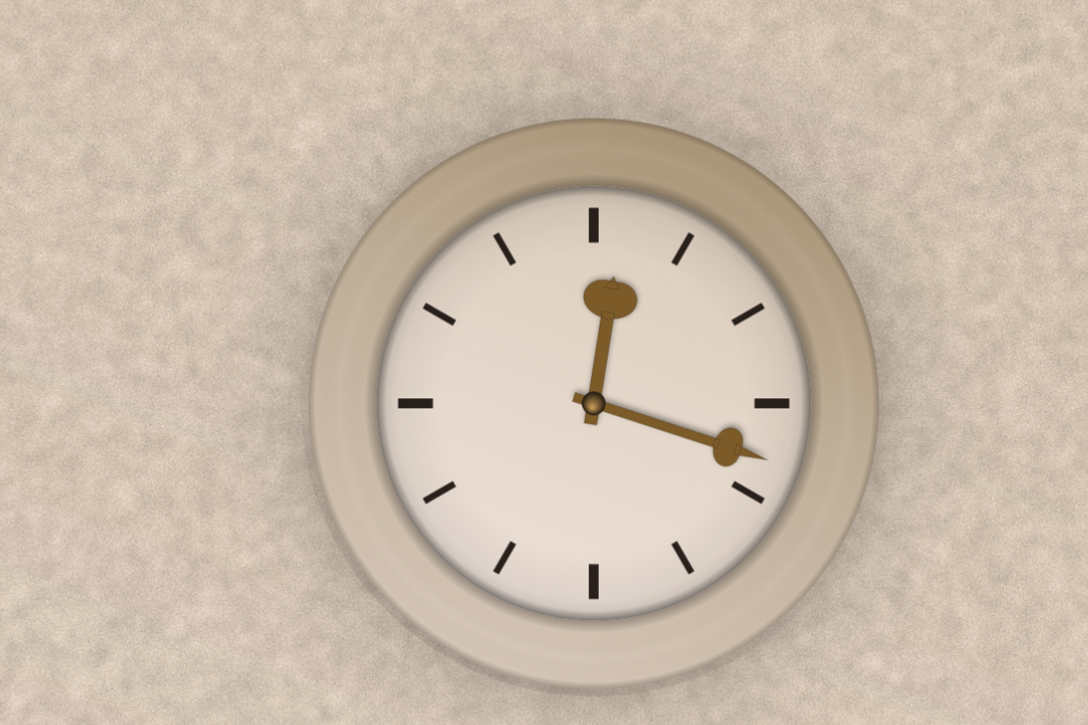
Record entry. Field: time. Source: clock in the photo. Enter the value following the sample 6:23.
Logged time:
12:18
